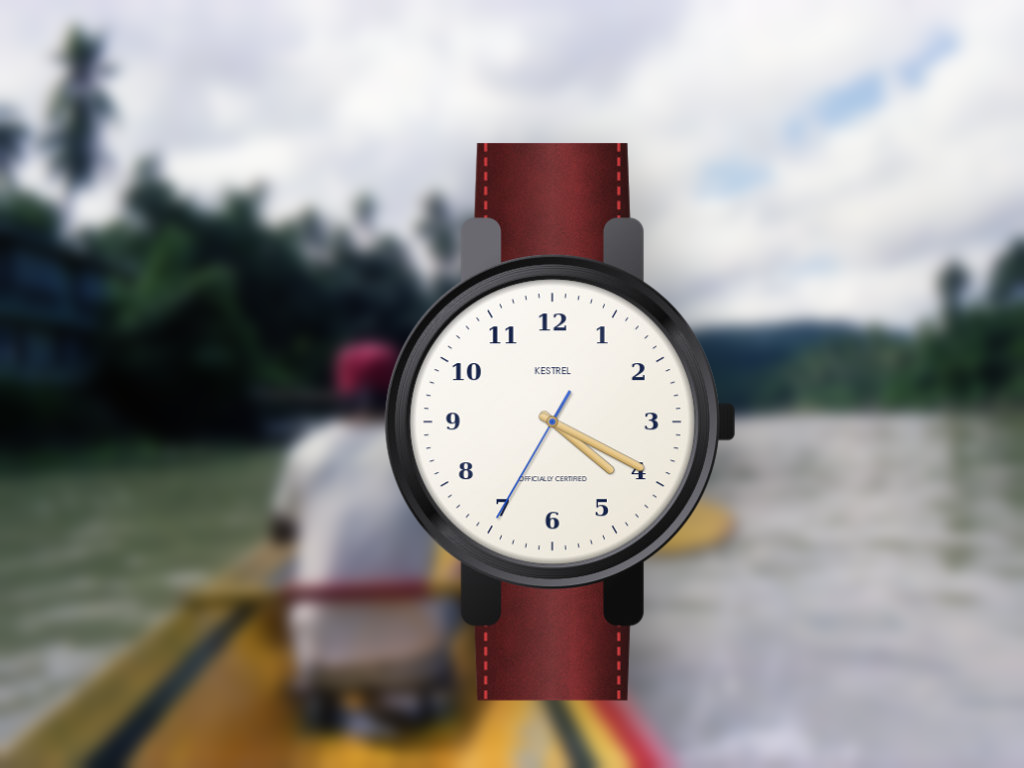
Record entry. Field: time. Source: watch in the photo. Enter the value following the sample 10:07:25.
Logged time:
4:19:35
